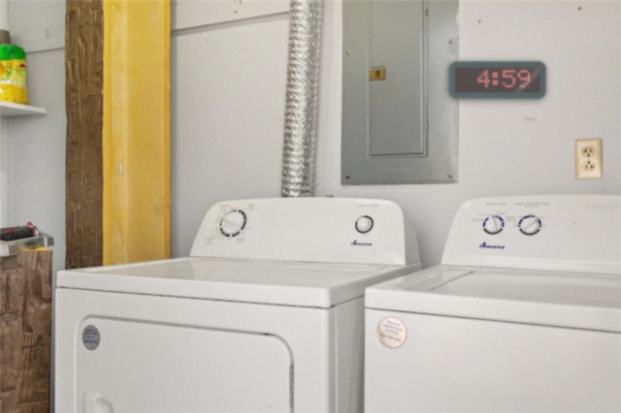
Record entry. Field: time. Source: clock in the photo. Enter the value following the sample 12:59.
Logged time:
4:59
